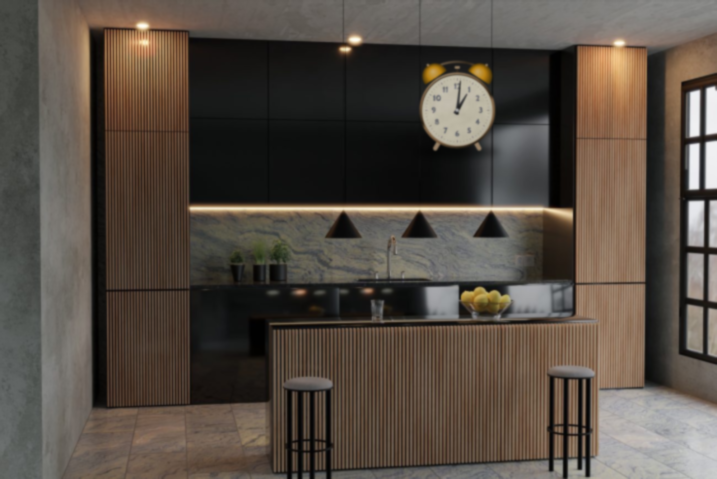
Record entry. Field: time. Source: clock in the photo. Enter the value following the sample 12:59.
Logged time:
1:01
